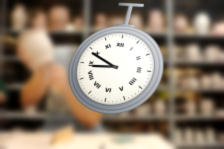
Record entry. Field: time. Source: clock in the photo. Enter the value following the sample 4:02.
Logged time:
8:49
